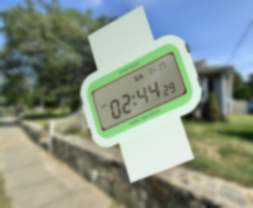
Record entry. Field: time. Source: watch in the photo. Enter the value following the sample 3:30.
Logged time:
2:44
